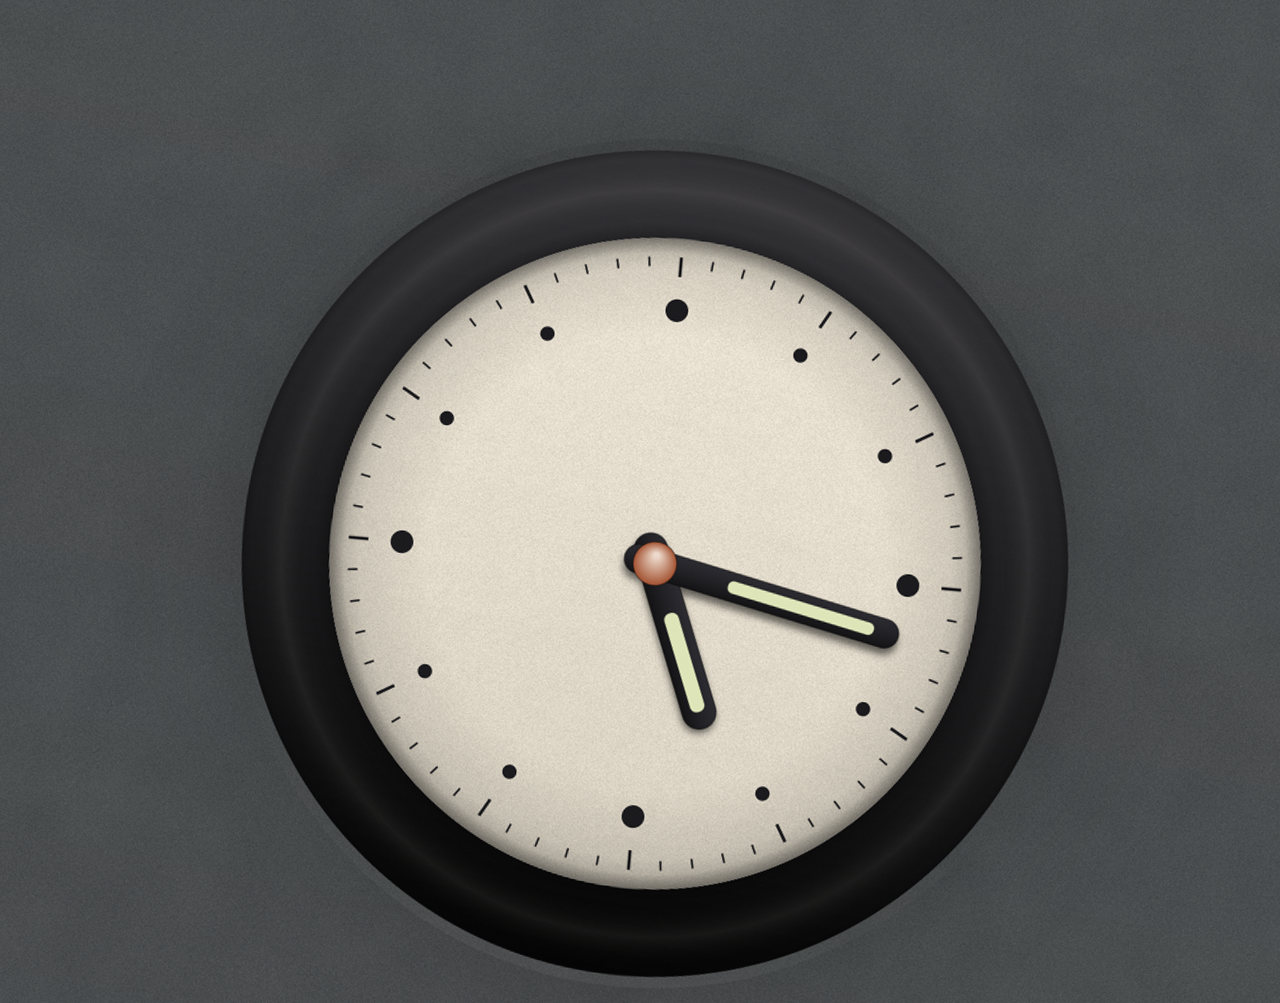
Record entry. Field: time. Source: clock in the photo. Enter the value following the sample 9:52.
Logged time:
5:17
